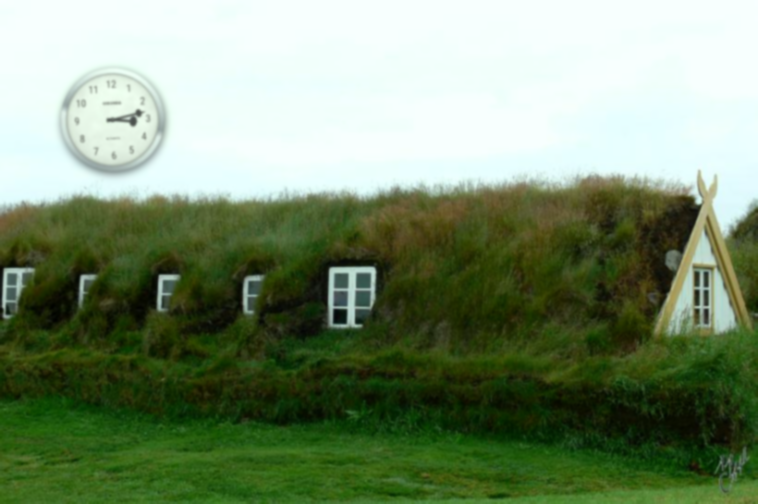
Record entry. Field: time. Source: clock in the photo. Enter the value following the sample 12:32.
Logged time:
3:13
